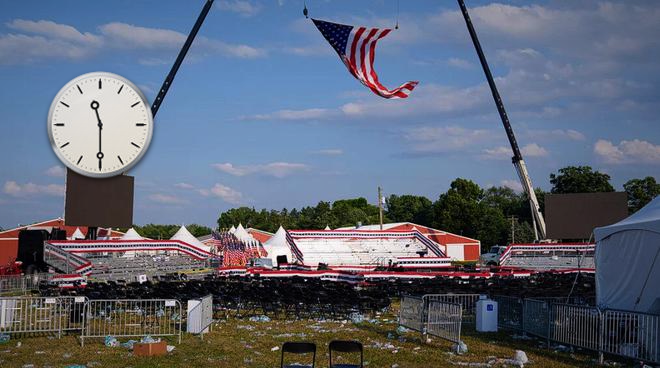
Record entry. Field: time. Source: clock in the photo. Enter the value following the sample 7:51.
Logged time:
11:30
